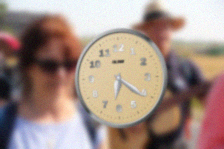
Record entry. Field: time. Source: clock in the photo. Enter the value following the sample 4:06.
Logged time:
6:21
